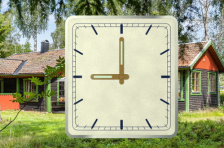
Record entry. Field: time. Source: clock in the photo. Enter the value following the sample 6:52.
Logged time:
9:00
